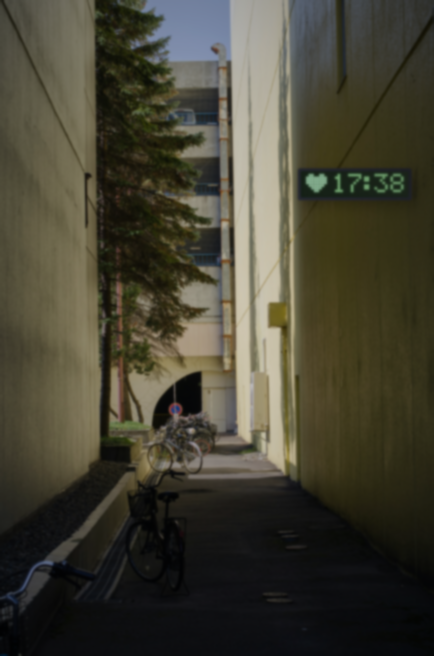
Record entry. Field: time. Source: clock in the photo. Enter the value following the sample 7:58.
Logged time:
17:38
